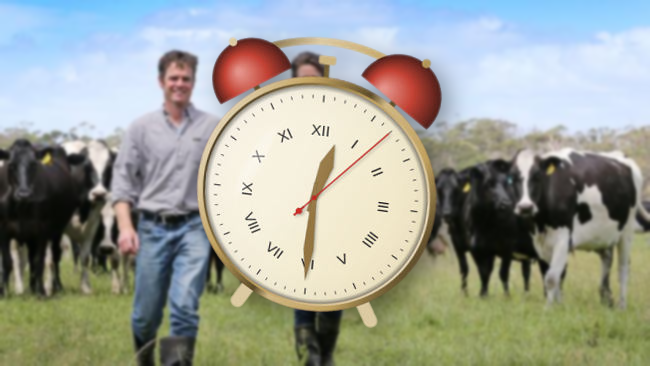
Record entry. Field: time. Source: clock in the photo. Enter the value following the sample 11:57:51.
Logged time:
12:30:07
